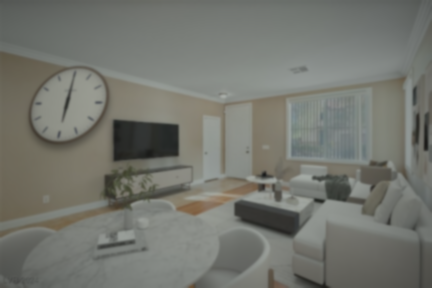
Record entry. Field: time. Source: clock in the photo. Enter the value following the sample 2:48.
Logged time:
6:00
